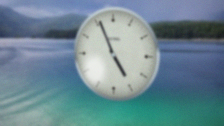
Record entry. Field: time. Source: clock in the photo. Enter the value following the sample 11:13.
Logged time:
4:56
